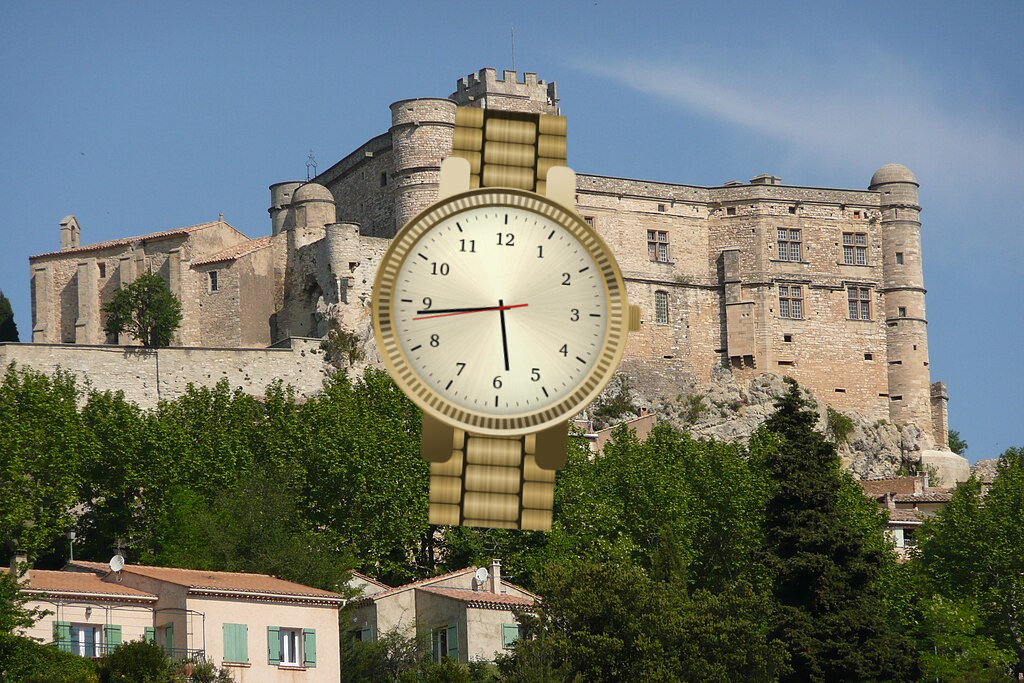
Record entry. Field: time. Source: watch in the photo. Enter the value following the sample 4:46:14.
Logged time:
5:43:43
